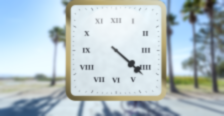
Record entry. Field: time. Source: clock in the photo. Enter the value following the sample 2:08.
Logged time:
4:22
